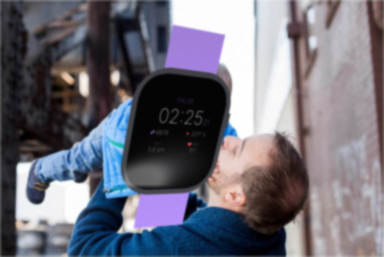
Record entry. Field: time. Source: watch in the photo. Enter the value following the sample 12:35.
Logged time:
2:25
